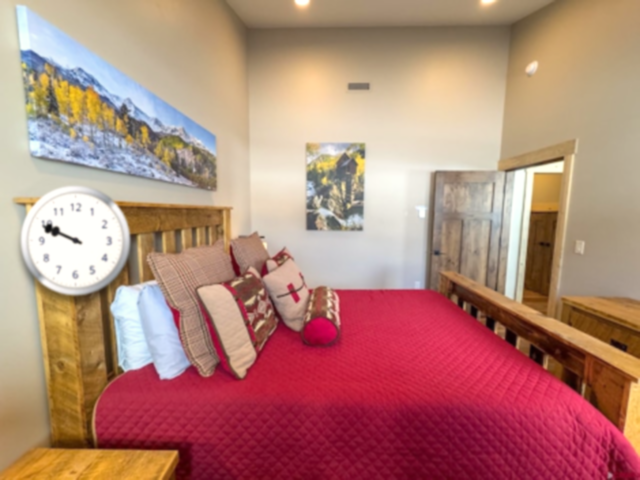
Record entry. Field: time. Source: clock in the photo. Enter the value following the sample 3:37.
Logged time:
9:49
